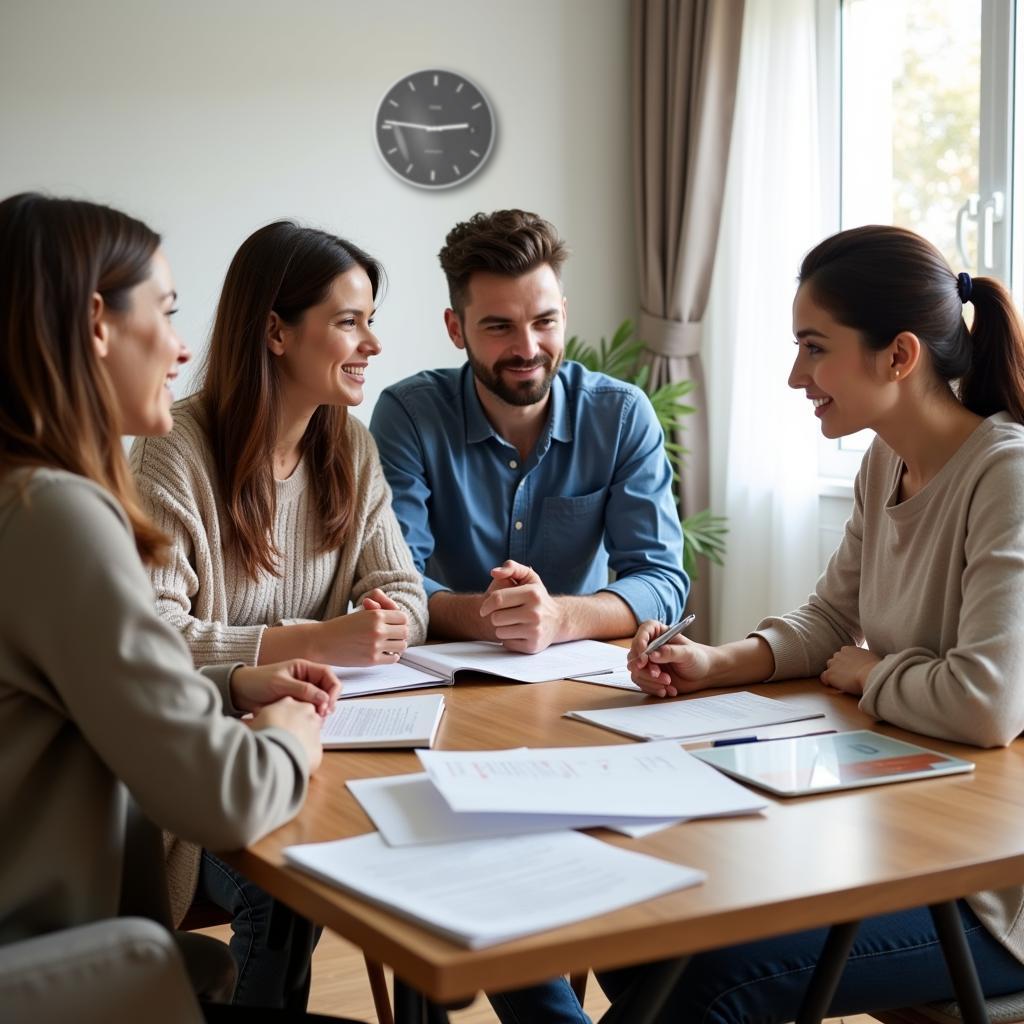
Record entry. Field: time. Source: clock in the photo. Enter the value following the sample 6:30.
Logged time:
2:46
